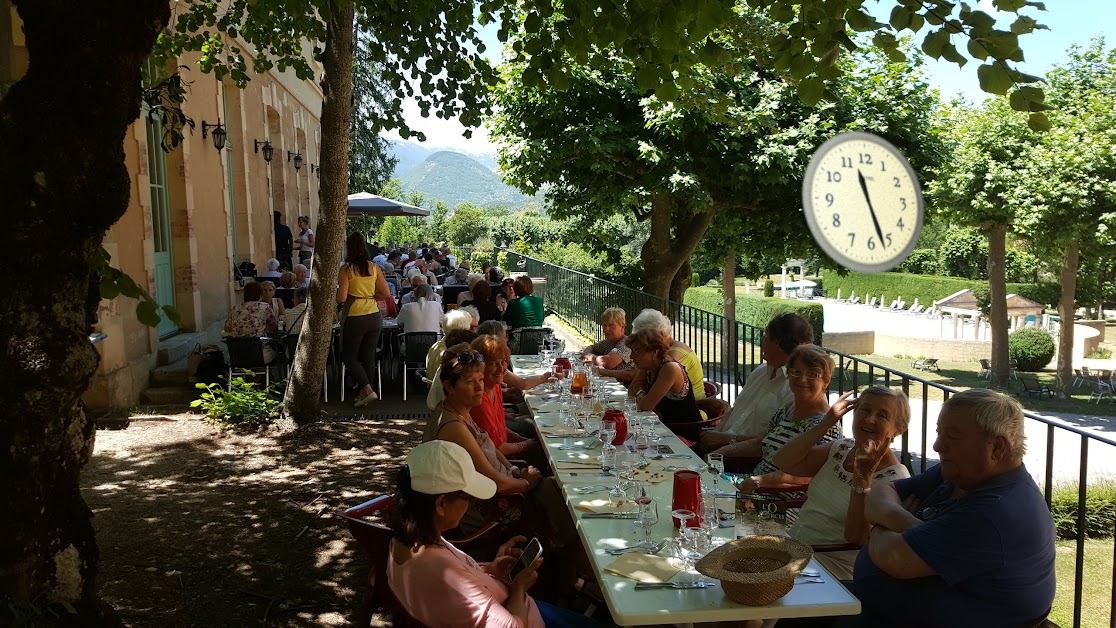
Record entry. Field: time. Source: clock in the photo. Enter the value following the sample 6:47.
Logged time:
11:27
